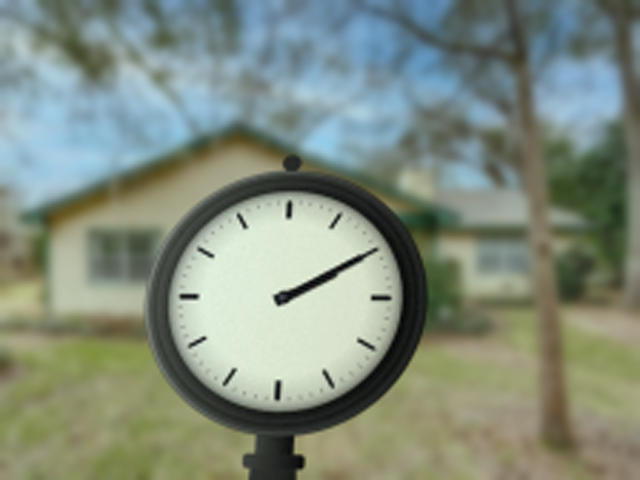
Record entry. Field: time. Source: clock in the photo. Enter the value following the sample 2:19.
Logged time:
2:10
